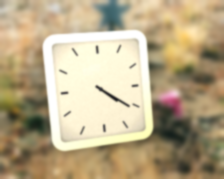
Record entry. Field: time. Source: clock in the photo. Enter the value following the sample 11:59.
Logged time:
4:21
